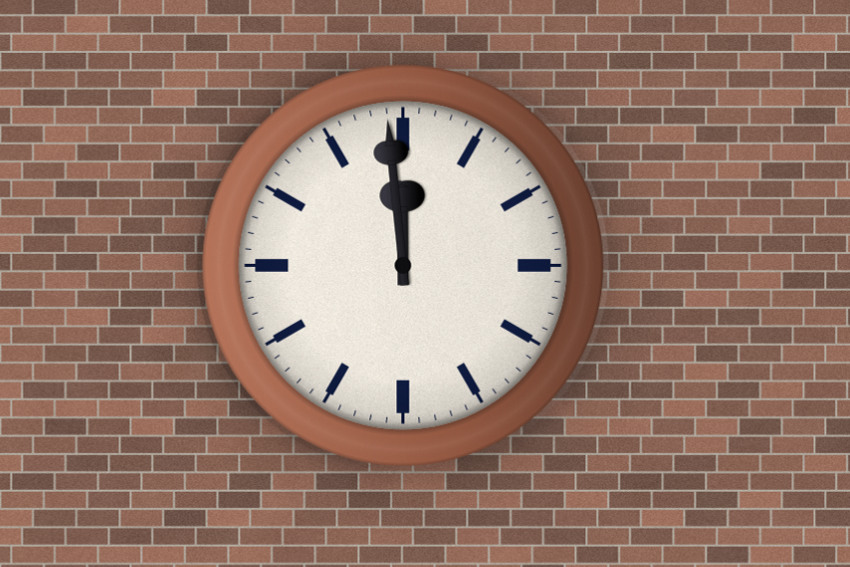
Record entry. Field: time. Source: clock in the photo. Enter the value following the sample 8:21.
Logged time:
11:59
